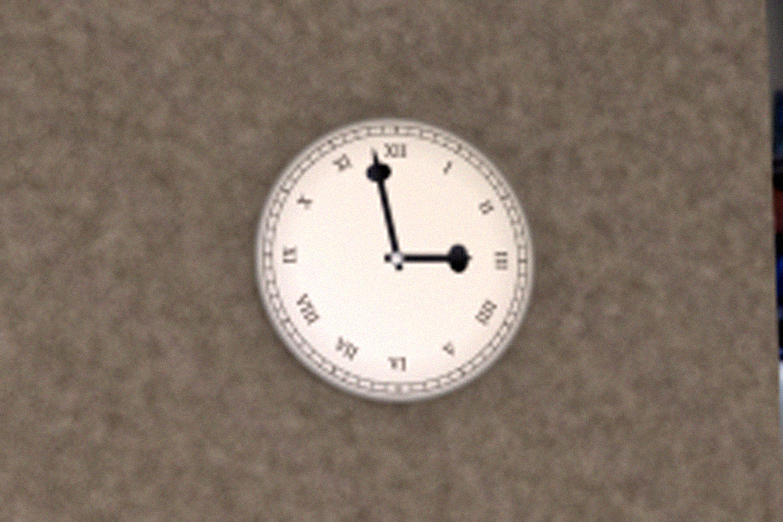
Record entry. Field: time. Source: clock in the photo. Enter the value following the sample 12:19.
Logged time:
2:58
